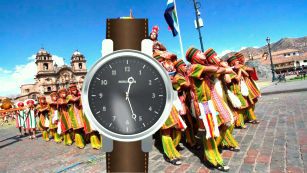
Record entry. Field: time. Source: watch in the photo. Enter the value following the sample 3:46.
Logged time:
12:27
